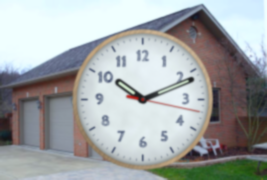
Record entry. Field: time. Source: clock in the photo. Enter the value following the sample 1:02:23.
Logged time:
10:11:17
